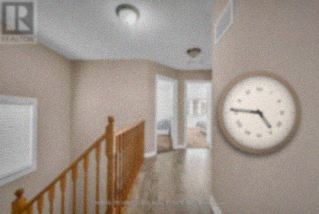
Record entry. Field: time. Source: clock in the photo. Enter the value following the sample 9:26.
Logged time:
4:46
